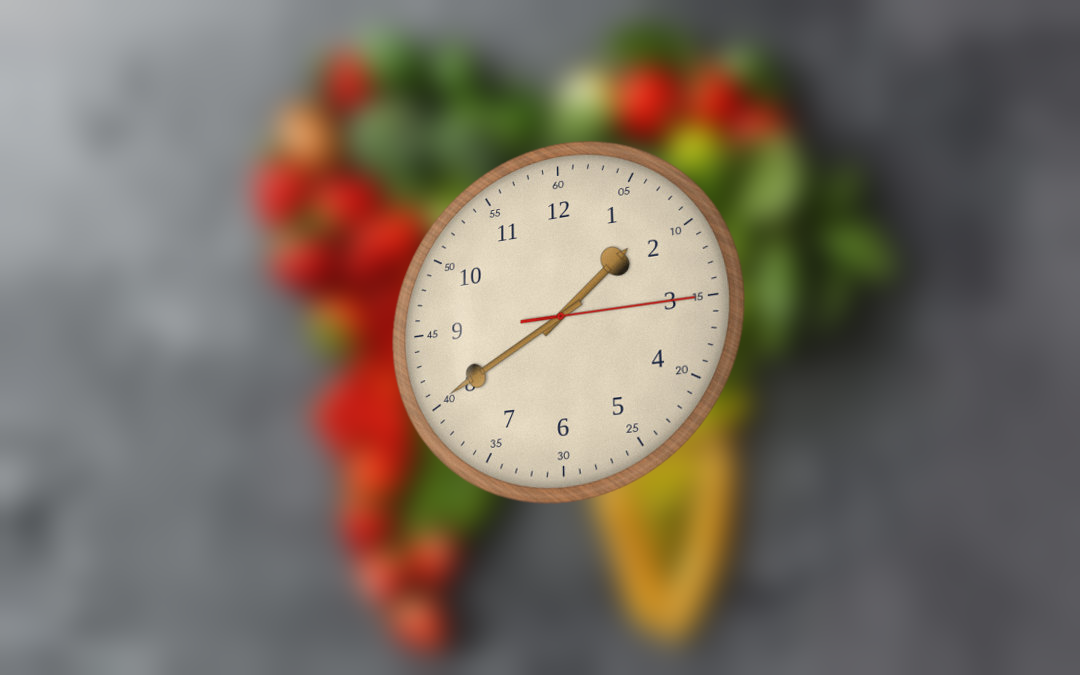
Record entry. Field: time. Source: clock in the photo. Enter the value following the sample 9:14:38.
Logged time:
1:40:15
